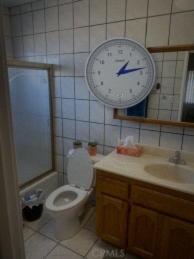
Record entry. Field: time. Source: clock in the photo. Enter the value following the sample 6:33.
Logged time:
1:13
